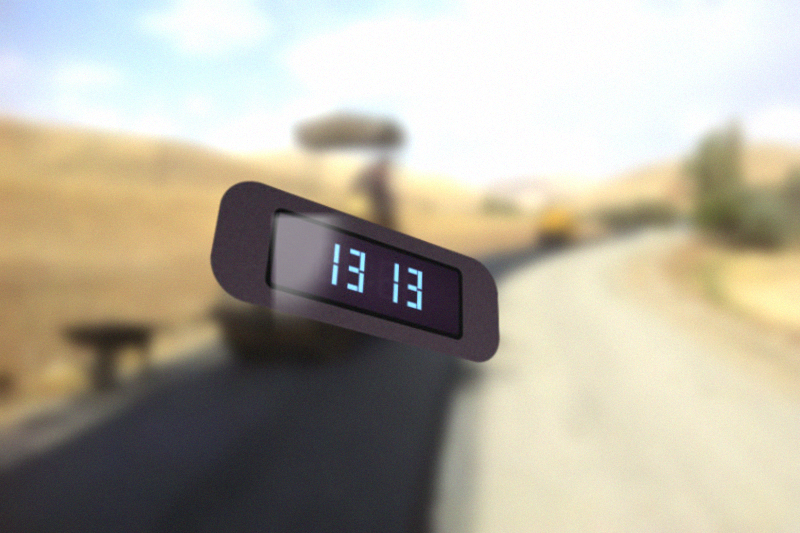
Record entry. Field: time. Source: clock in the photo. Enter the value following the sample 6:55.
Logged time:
13:13
